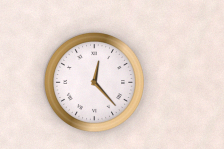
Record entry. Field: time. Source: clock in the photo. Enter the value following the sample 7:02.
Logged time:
12:23
